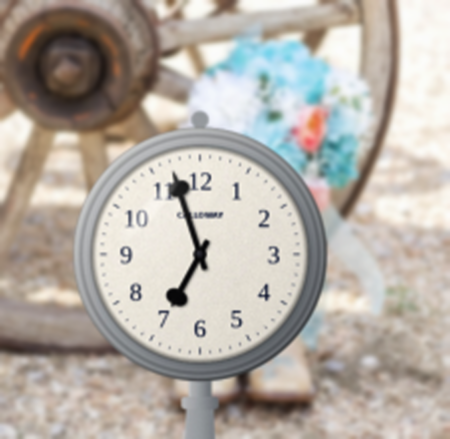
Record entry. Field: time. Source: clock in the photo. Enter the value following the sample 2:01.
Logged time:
6:57
